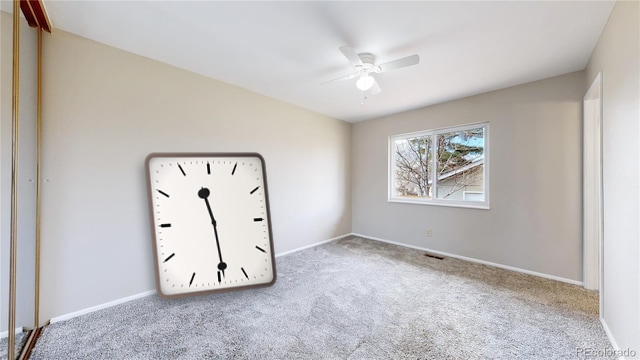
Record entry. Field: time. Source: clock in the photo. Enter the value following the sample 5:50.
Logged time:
11:29
